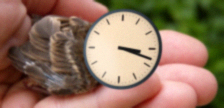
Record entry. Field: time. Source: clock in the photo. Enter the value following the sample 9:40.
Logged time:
3:18
